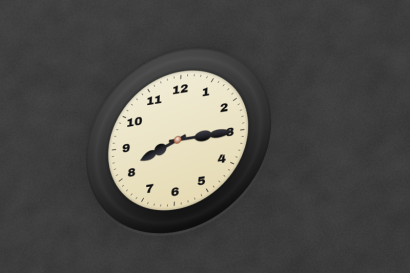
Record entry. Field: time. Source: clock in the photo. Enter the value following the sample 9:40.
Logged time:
8:15
